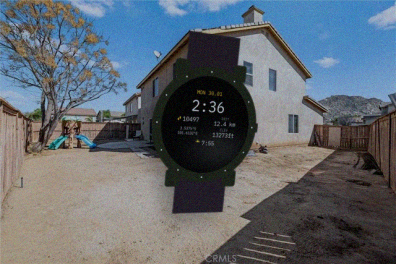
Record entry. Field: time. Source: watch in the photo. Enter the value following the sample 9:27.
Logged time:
2:36
